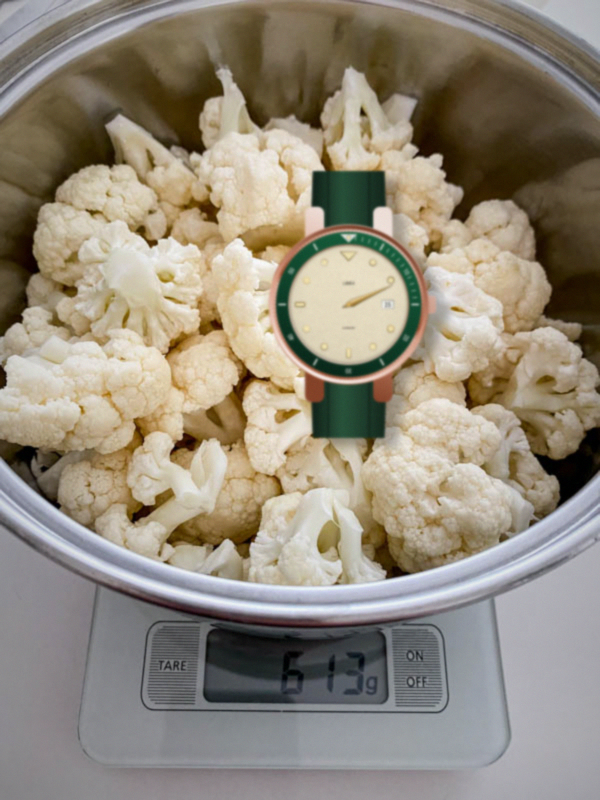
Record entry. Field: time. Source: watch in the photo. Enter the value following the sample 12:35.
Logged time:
2:11
